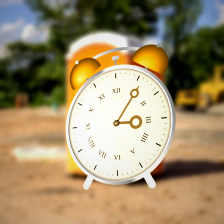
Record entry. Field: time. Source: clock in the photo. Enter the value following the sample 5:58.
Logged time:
3:06
